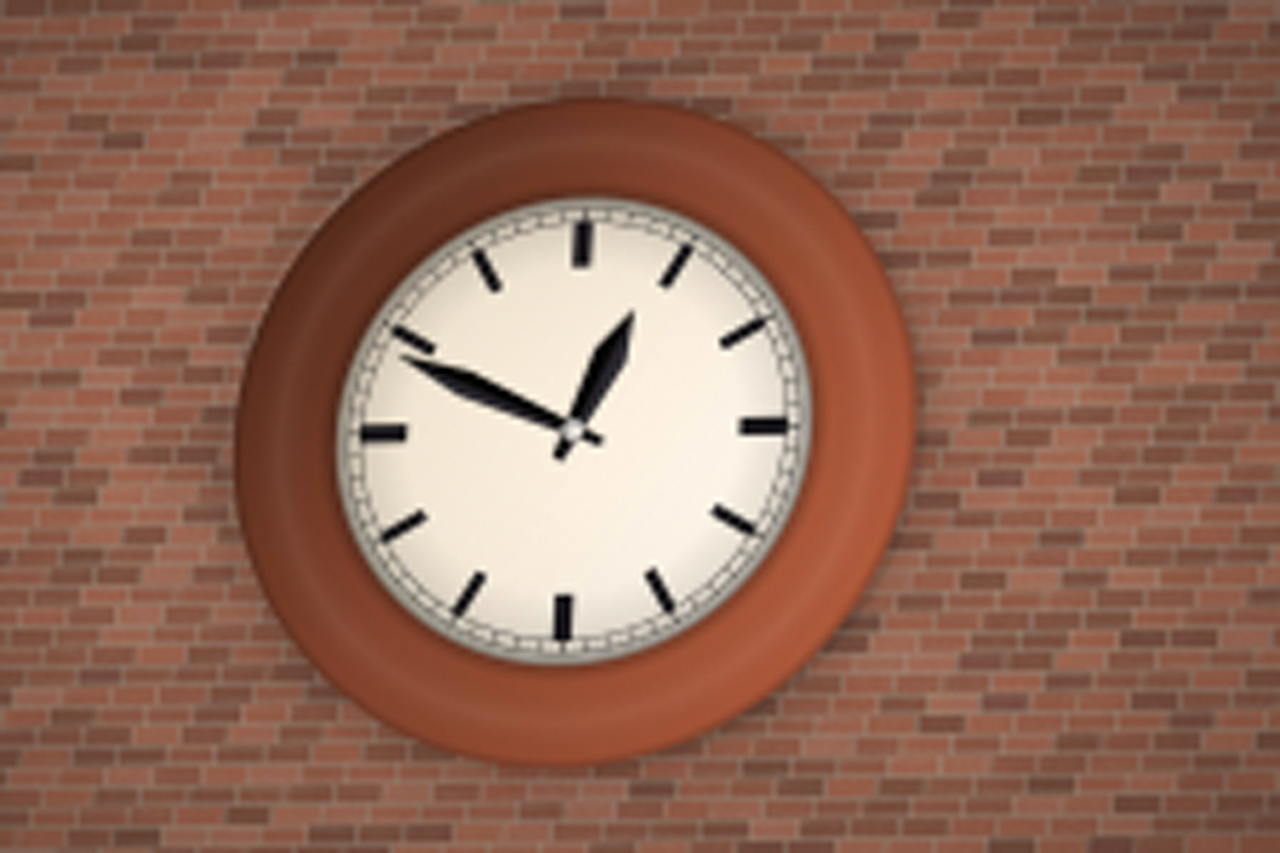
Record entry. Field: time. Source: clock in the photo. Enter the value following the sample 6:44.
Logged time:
12:49
